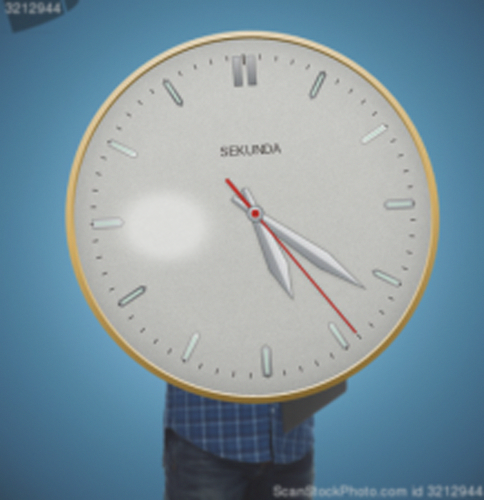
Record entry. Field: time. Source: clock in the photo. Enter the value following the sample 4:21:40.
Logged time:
5:21:24
